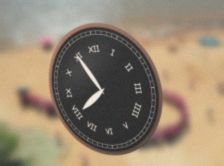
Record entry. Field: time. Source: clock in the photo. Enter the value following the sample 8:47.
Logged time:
7:55
